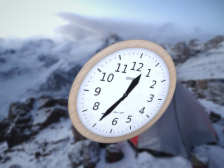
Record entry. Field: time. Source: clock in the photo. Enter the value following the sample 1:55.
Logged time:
12:35
